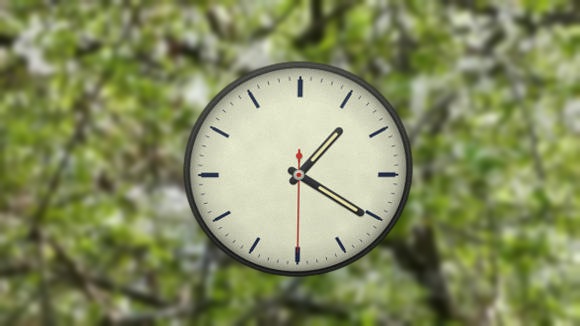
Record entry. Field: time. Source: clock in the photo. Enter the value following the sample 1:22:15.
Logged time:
1:20:30
